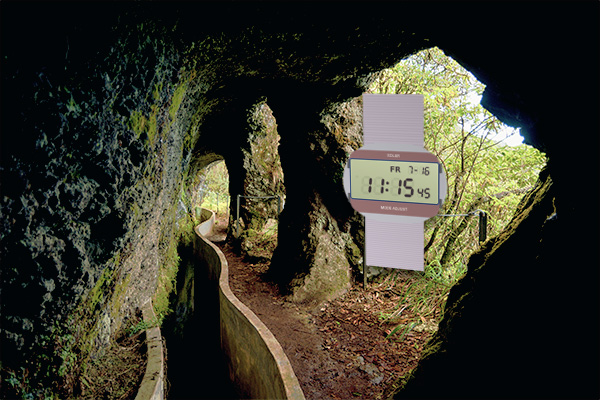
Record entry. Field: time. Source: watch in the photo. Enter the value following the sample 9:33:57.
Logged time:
11:15:45
